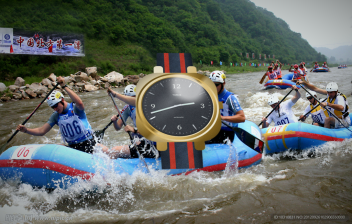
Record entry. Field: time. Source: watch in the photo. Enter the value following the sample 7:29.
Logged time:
2:42
